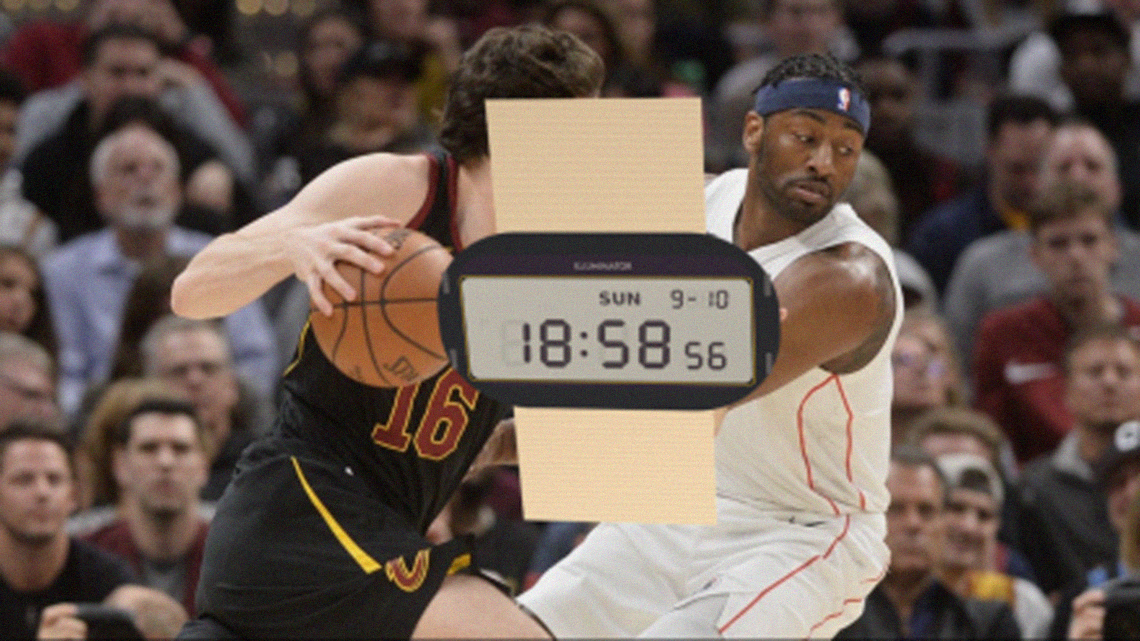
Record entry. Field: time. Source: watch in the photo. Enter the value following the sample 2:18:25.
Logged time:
18:58:56
